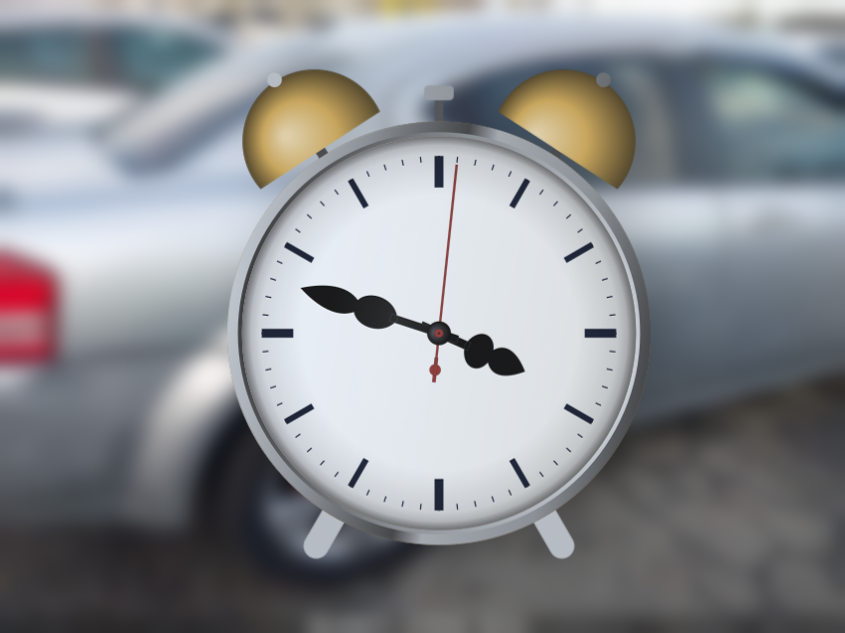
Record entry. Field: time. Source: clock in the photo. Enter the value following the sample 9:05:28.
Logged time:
3:48:01
